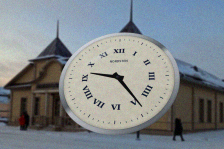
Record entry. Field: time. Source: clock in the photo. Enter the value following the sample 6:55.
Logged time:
9:24
